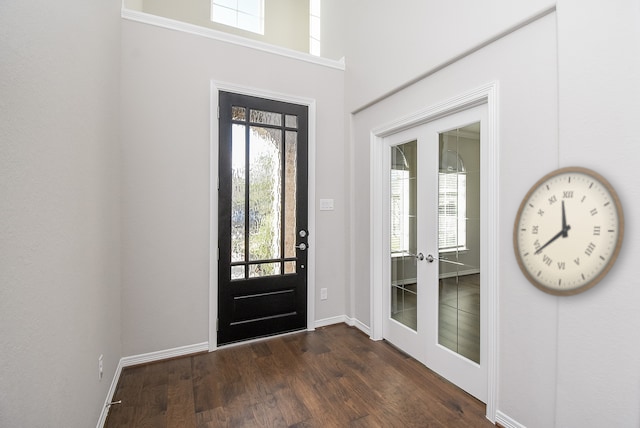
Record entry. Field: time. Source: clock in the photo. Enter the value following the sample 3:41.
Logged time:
11:39
